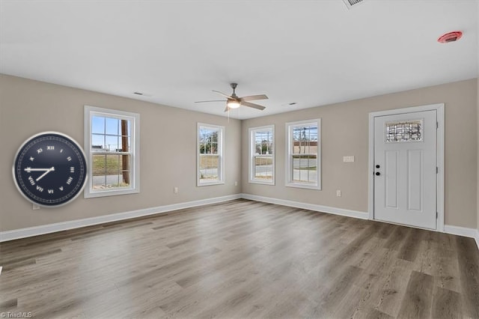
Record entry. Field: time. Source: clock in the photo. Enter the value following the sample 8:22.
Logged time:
7:45
